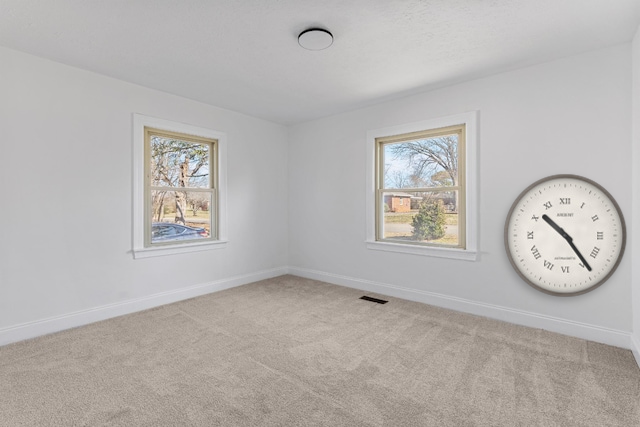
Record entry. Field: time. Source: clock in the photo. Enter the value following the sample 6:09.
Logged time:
10:24
